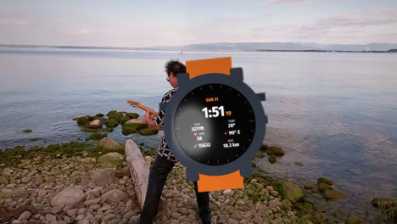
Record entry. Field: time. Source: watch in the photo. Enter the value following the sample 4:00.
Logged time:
1:51
